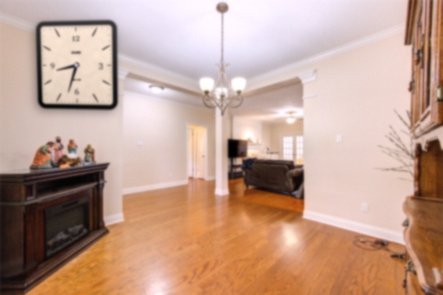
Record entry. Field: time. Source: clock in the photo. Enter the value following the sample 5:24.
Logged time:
8:33
